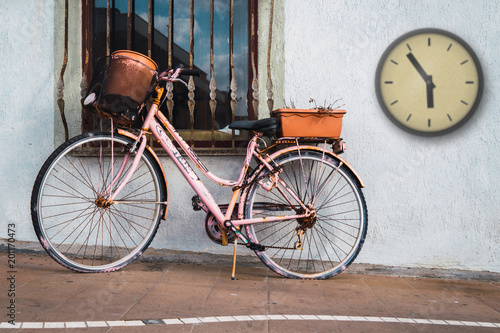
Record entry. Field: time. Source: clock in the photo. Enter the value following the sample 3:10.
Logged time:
5:54
